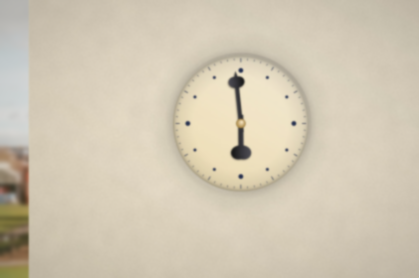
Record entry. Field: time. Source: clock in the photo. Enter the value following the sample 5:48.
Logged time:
5:59
